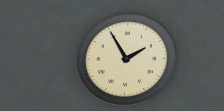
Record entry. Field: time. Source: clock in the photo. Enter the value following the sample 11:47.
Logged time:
1:55
